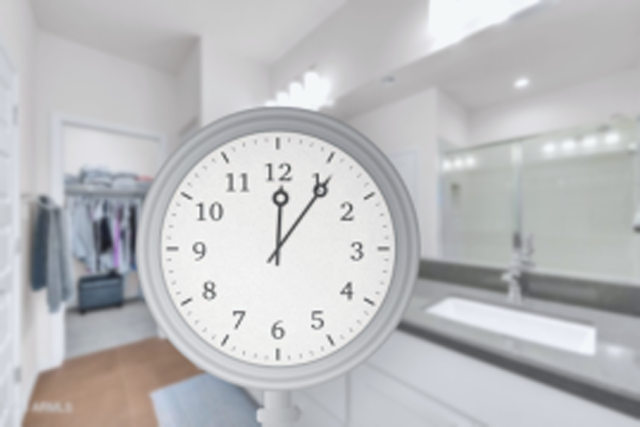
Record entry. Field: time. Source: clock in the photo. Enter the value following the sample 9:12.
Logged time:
12:06
